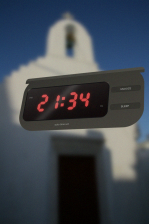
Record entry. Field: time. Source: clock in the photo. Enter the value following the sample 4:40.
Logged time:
21:34
